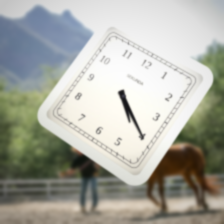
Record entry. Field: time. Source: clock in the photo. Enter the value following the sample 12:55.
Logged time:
4:20
